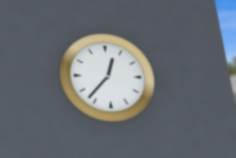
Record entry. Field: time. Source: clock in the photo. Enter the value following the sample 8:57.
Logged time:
12:37
